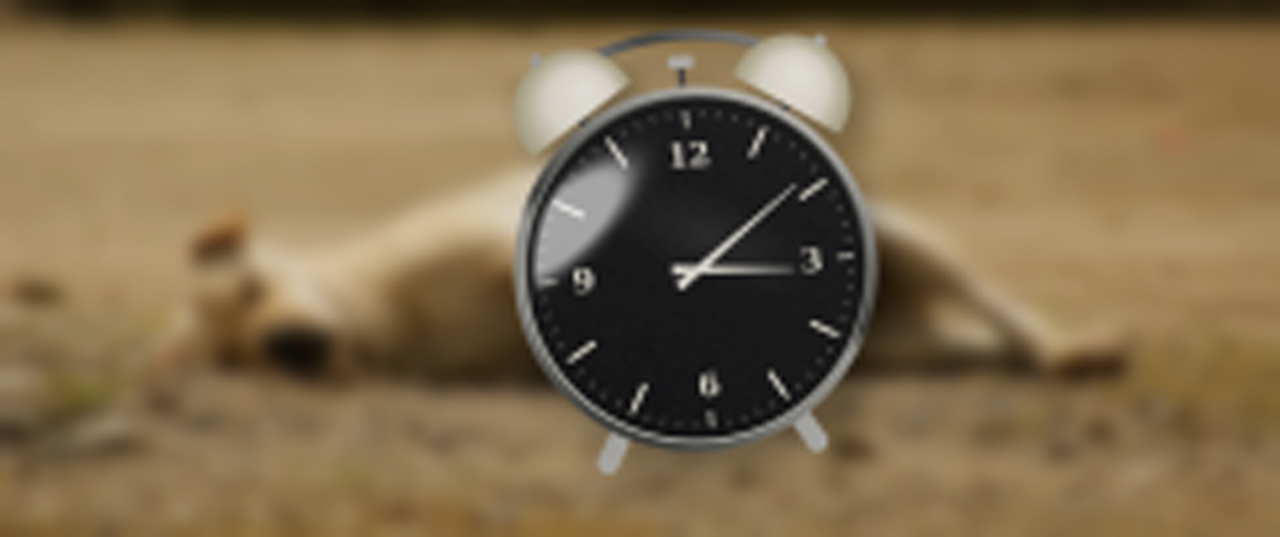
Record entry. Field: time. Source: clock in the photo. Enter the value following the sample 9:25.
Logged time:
3:09
